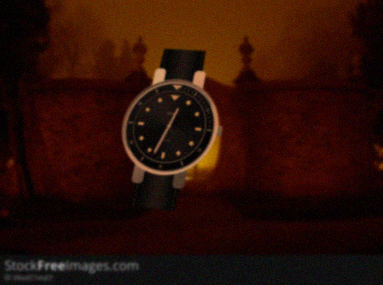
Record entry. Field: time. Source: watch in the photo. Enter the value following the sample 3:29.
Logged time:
12:33
